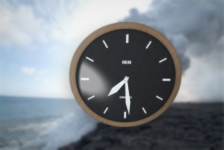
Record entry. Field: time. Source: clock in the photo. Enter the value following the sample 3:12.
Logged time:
7:29
